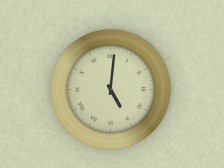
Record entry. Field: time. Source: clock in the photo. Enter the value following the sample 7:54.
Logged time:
5:01
